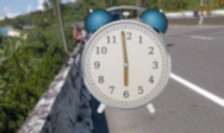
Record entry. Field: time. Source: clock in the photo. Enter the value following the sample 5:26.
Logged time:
5:59
